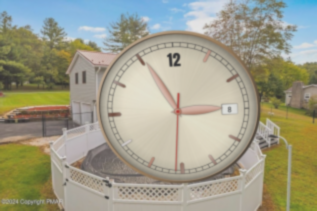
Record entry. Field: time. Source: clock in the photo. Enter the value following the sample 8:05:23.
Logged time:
2:55:31
